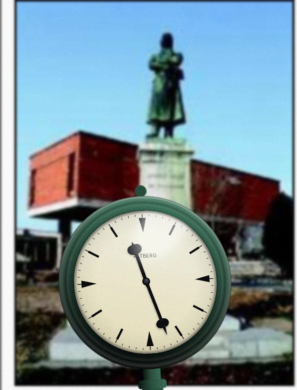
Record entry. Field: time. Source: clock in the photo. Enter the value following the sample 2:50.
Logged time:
11:27
